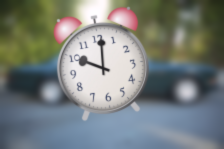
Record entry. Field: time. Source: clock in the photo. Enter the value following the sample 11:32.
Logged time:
10:01
